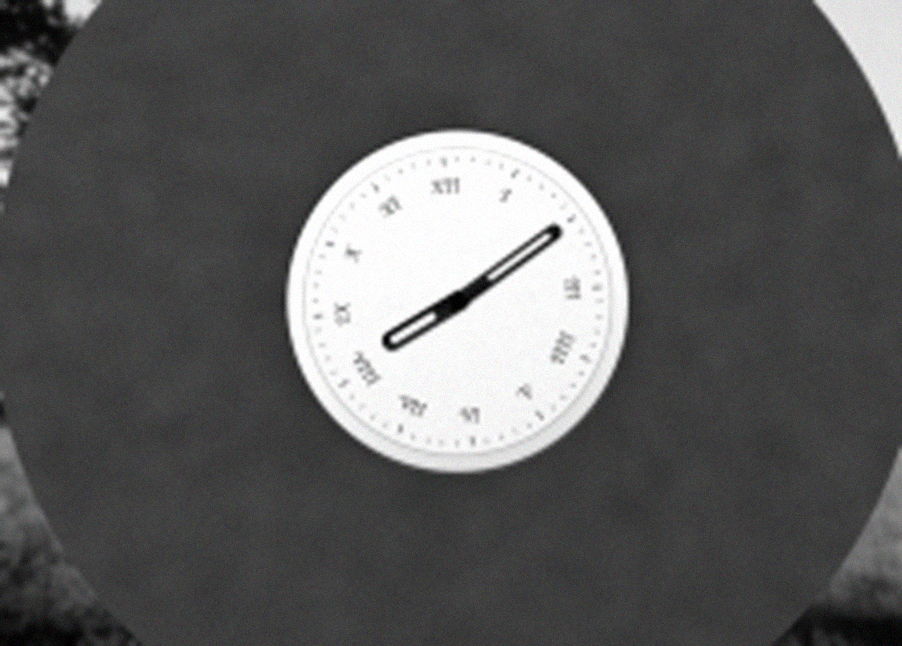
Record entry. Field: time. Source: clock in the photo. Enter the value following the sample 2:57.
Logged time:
8:10
